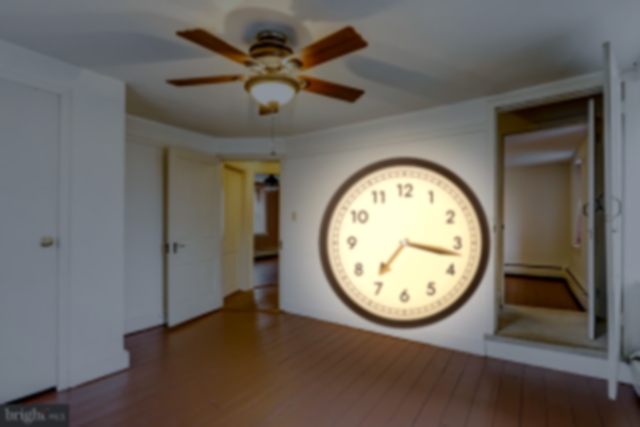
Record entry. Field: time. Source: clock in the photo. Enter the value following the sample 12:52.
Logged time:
7:17
